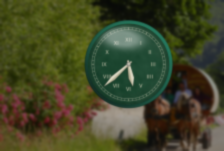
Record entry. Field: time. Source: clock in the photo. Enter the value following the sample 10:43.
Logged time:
5:38
